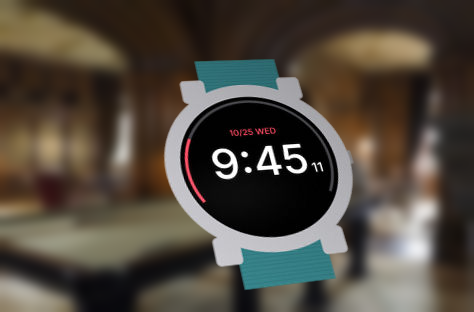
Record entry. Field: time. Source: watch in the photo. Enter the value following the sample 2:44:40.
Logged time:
9:45:11
